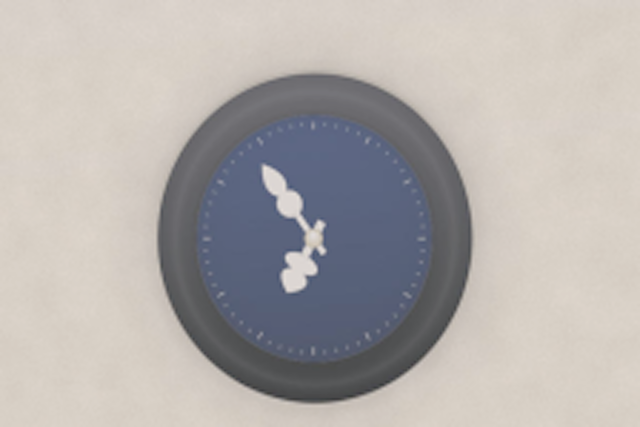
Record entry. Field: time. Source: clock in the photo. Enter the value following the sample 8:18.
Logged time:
6:54
